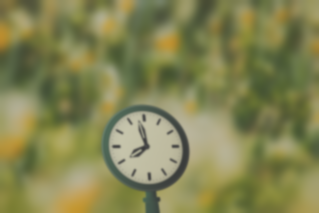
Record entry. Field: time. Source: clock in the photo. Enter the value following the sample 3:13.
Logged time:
7:58
